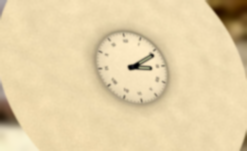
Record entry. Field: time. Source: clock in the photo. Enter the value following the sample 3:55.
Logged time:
3:11
